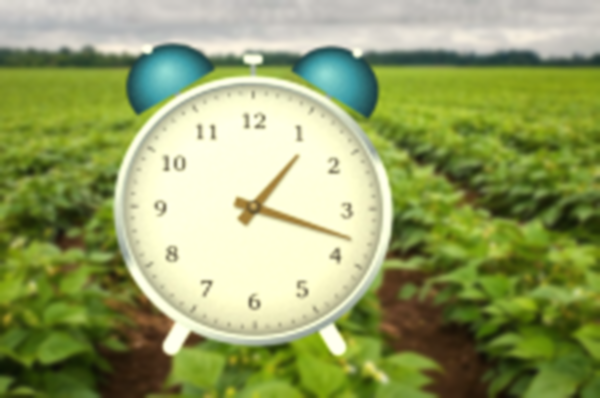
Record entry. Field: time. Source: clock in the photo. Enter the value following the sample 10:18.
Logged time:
1:18
